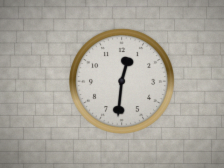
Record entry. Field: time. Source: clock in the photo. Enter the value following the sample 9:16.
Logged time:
12:31
